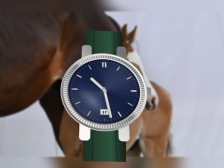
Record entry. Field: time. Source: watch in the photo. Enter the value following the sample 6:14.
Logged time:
10:28
